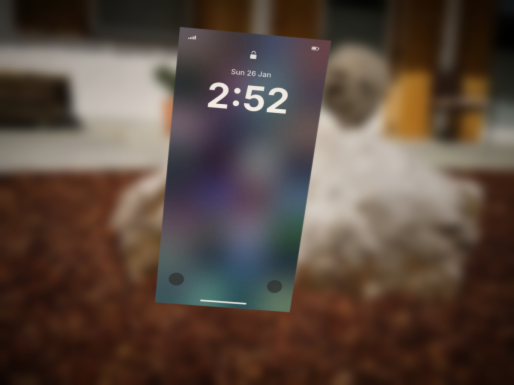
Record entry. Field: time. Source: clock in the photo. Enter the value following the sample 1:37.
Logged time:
2:52
